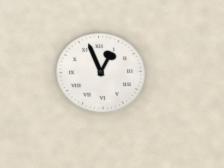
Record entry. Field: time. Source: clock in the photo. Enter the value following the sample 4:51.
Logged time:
12:57
